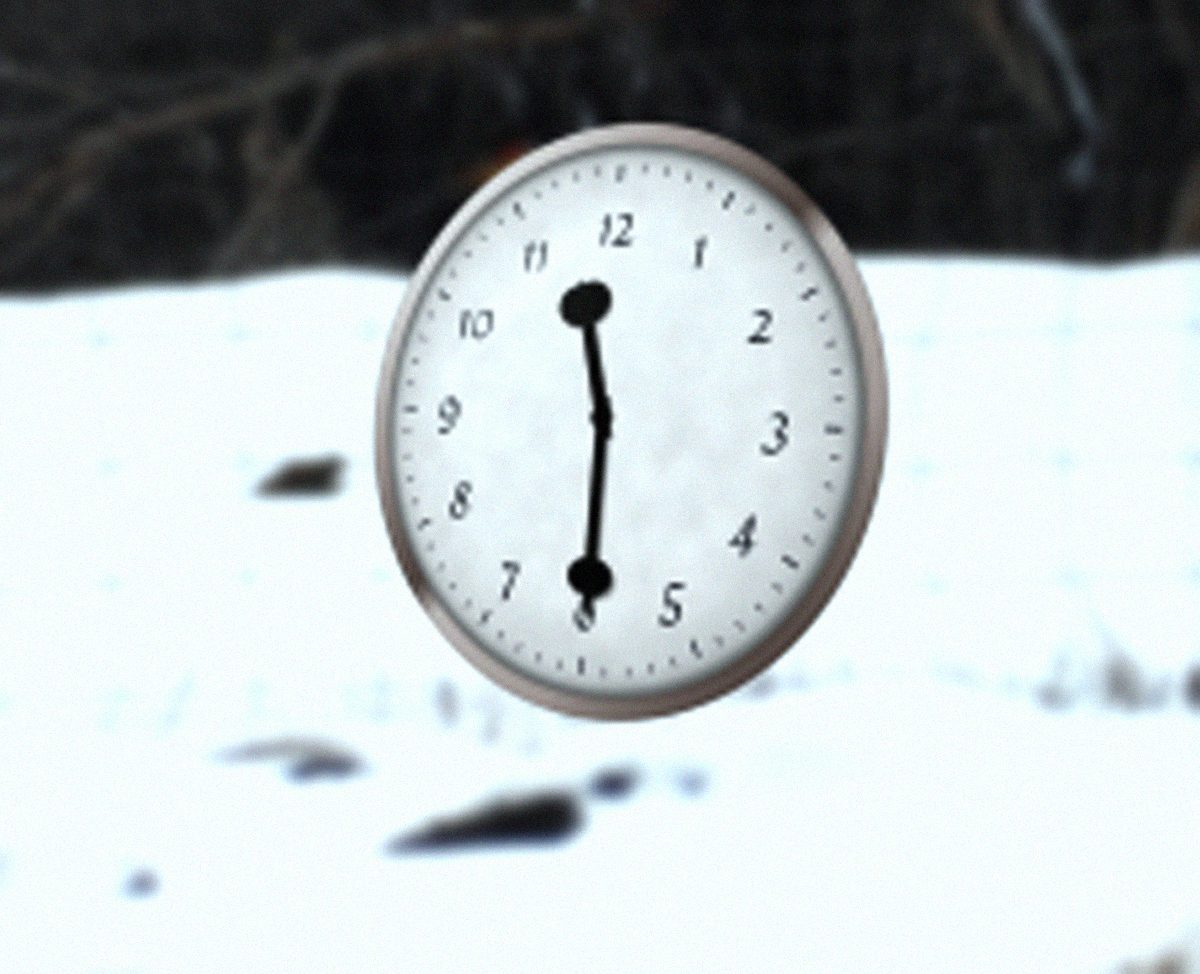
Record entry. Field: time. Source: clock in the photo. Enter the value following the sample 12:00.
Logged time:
11:30
